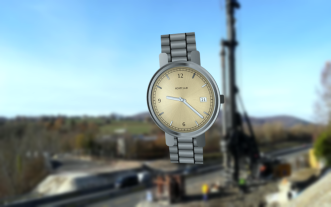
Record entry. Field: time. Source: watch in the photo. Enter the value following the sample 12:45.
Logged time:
9:22
